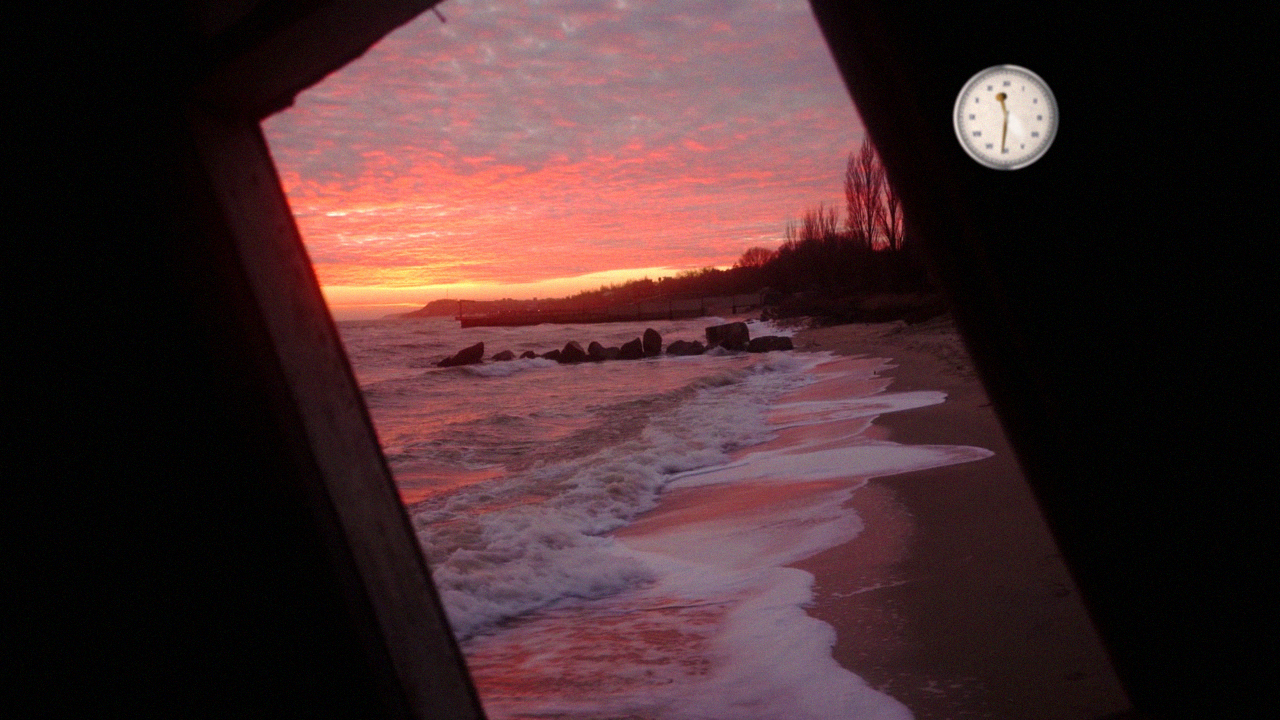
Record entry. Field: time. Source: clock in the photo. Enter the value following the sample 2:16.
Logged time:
11:31
